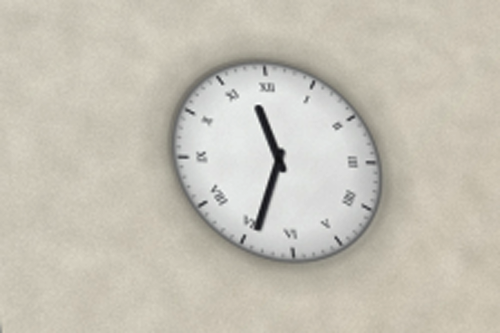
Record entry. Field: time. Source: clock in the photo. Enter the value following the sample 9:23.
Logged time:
11:34
